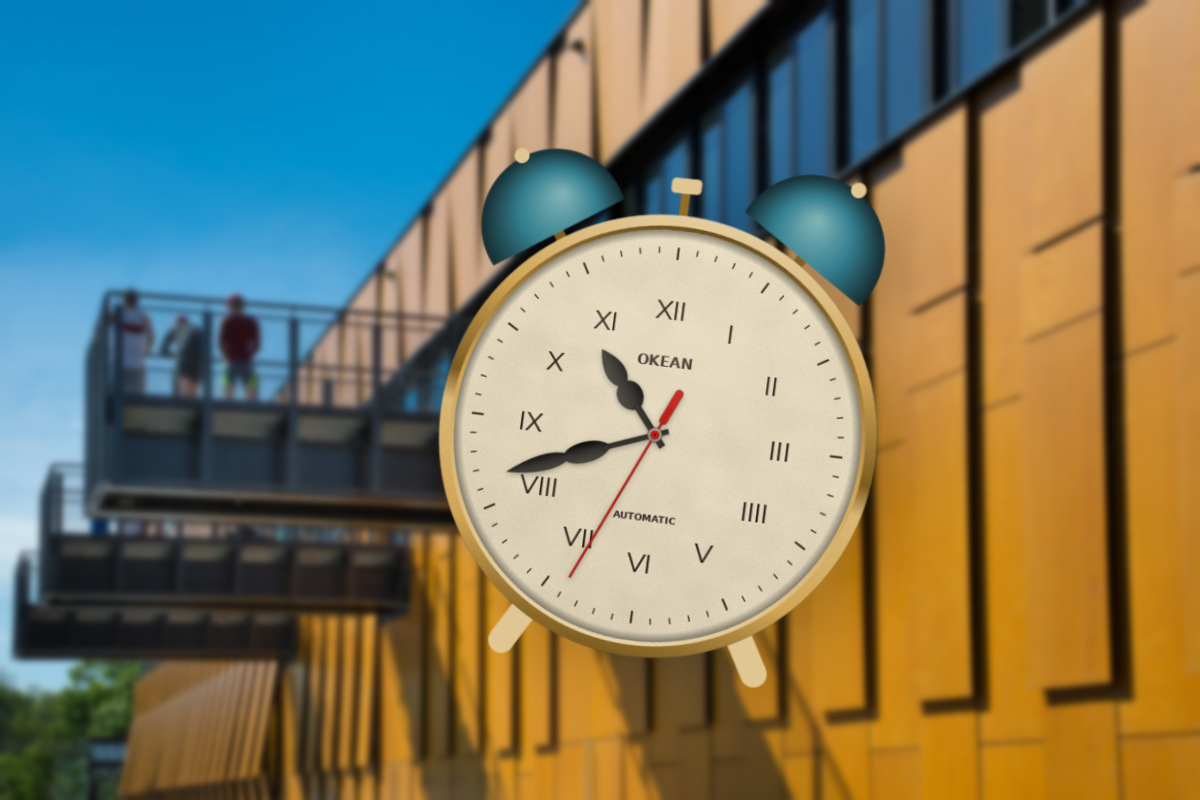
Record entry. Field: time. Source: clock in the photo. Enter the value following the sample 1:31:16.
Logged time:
10:41:34
